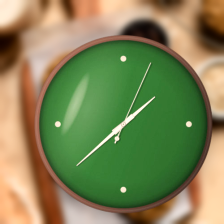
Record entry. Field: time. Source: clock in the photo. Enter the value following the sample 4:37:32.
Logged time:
1:38:04
